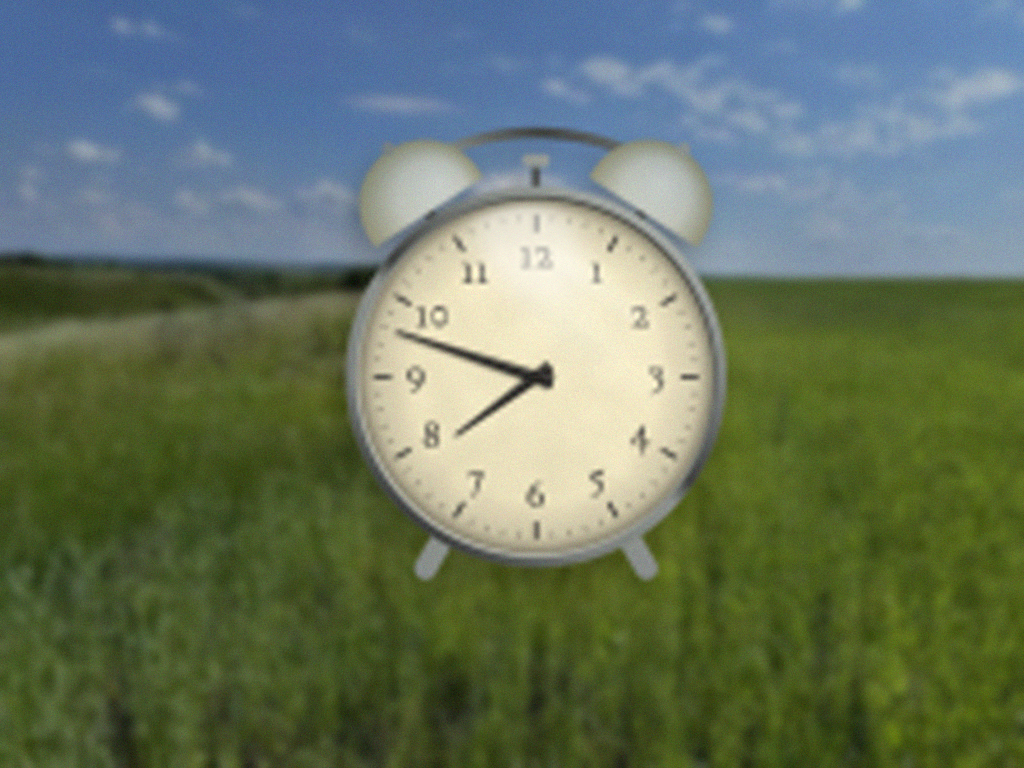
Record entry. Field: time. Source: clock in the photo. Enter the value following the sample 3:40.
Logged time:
7:48
